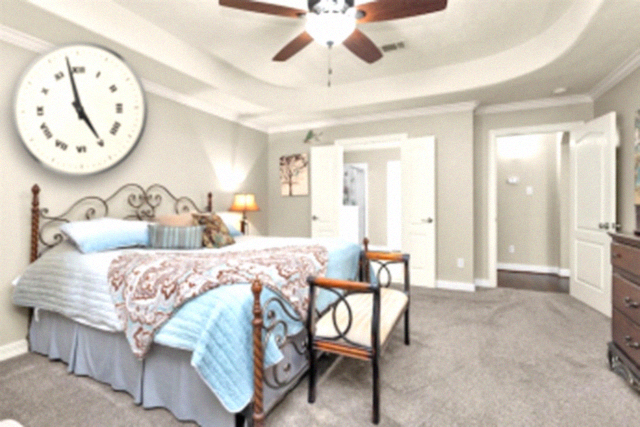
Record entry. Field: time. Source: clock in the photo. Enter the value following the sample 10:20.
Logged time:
4:58
